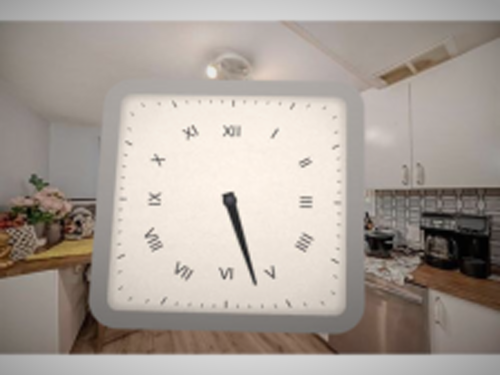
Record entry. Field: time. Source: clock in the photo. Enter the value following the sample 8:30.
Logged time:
5:27
